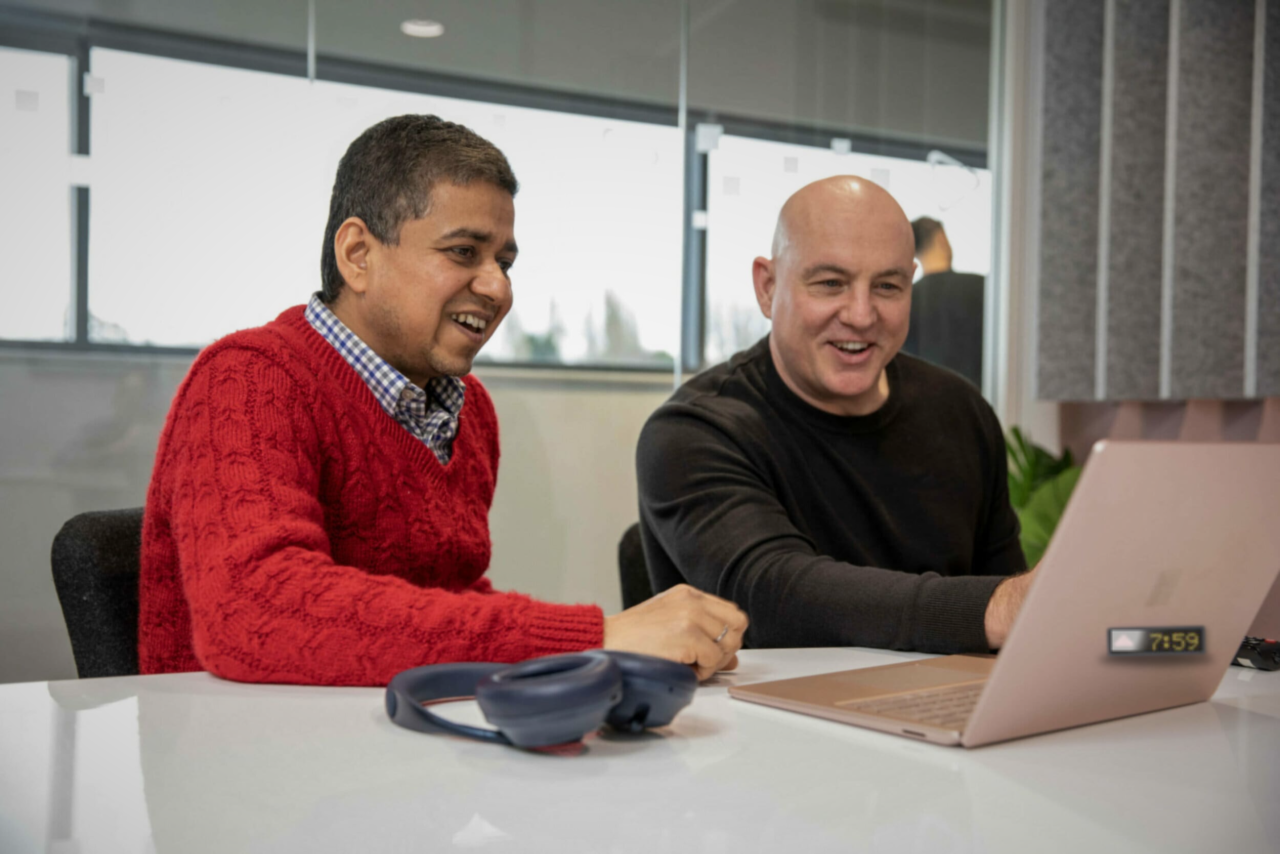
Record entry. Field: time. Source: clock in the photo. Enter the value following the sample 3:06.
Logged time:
7:59
